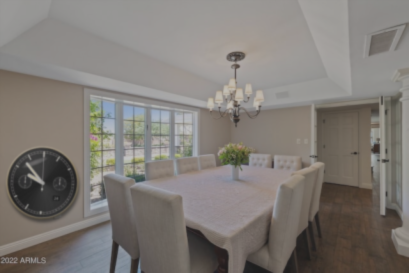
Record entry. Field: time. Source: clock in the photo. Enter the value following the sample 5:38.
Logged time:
9:53
